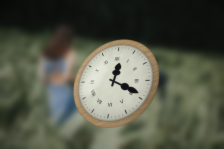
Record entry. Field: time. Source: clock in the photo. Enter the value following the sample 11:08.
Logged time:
12:19
